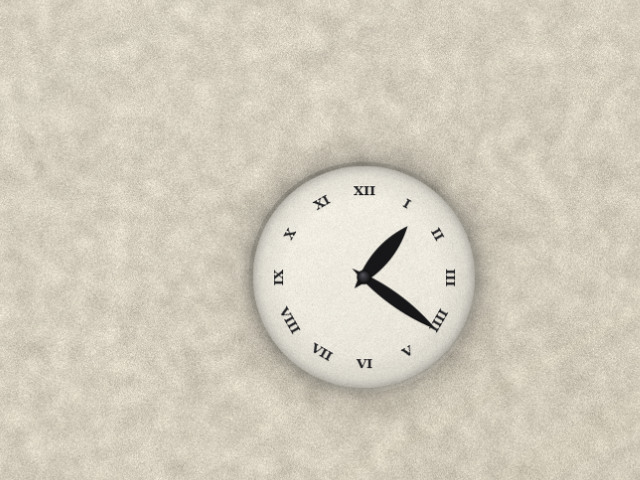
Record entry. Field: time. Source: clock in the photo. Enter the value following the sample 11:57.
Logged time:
1:21
